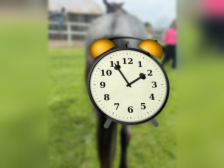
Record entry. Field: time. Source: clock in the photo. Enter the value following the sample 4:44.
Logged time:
1:55
